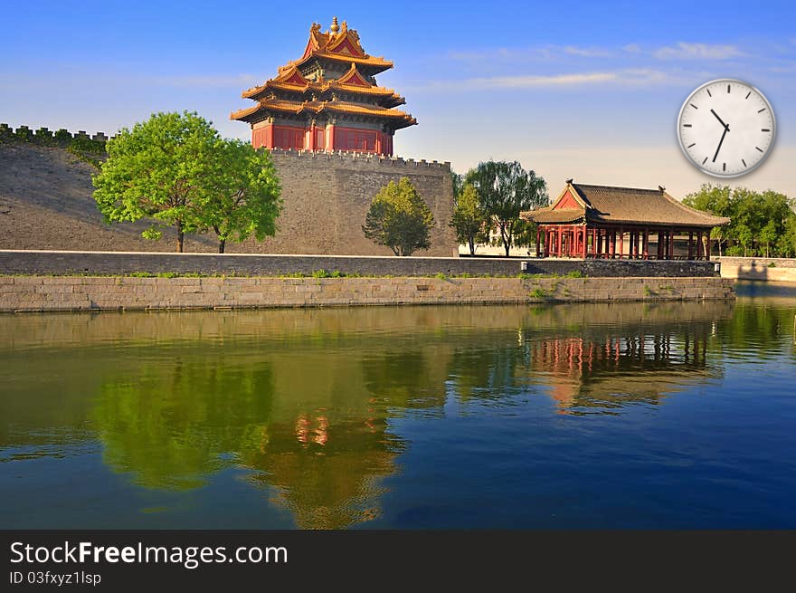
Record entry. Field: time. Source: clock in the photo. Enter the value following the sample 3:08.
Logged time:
10:33
